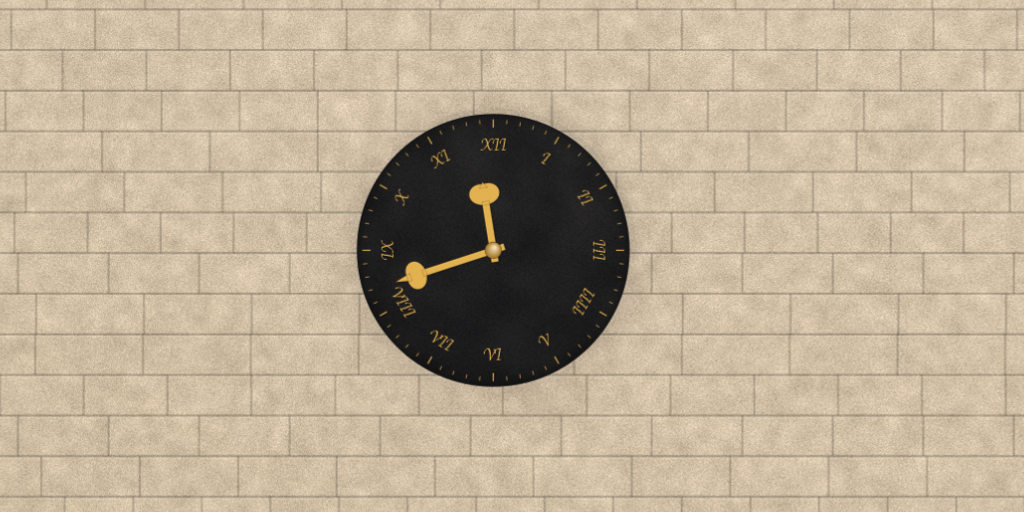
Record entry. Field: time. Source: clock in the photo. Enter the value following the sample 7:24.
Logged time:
11:42
